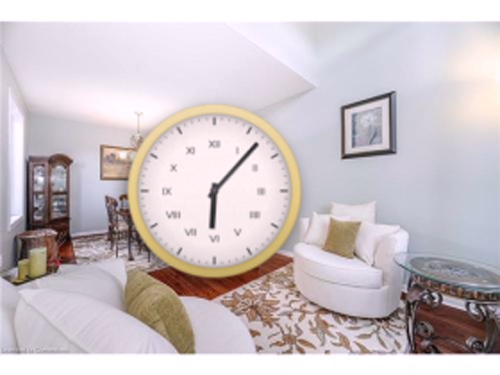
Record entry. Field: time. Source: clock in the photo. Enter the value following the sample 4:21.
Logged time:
6:07
